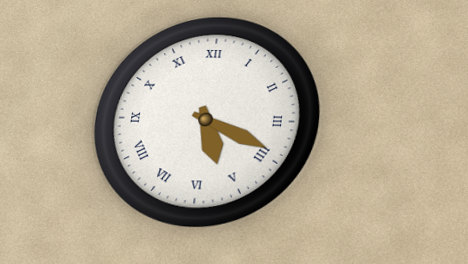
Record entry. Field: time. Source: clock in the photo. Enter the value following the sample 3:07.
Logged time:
5:19
